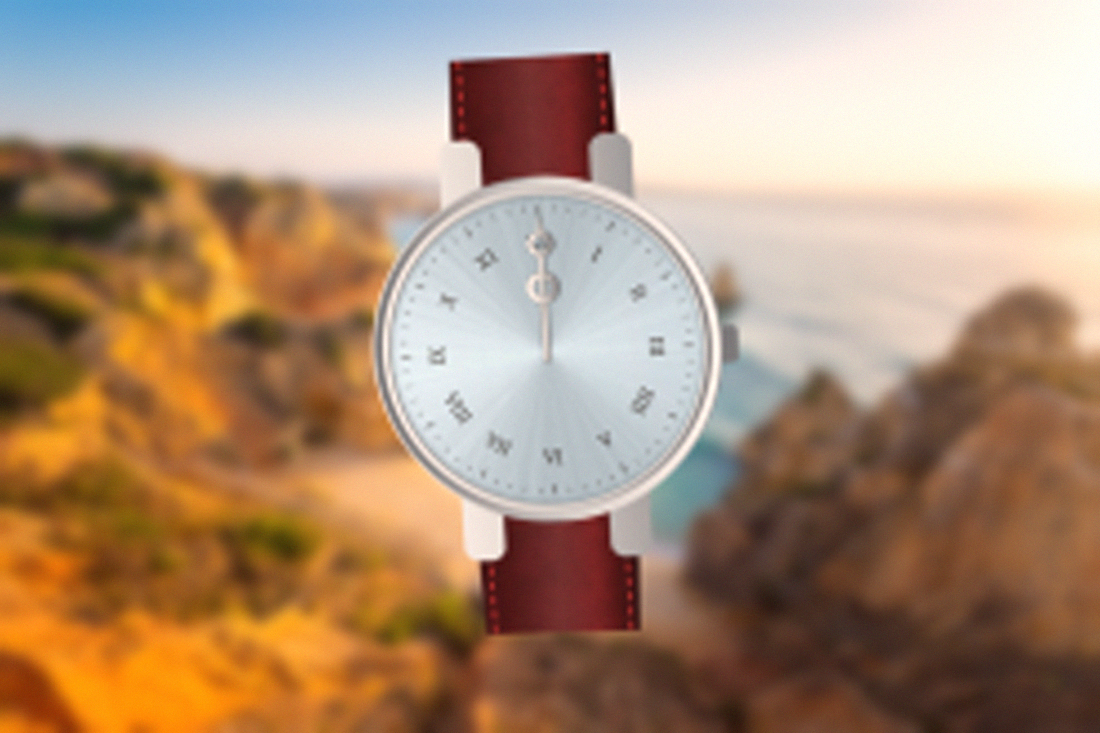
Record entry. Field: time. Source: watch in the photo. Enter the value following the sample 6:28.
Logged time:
12:00
